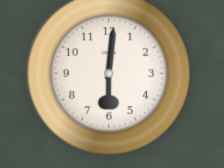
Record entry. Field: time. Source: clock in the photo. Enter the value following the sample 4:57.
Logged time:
6:01
